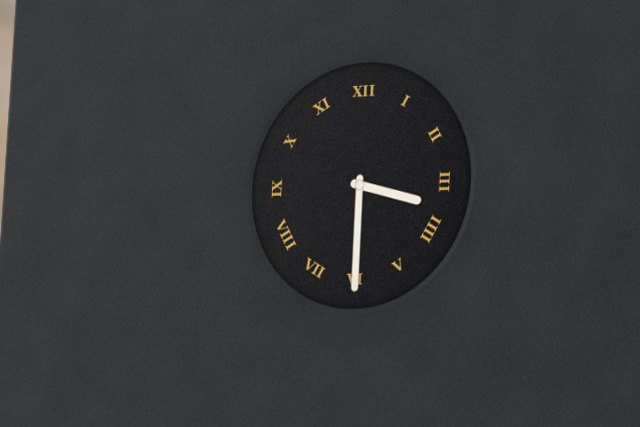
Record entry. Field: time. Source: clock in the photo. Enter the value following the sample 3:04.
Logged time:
3:30
